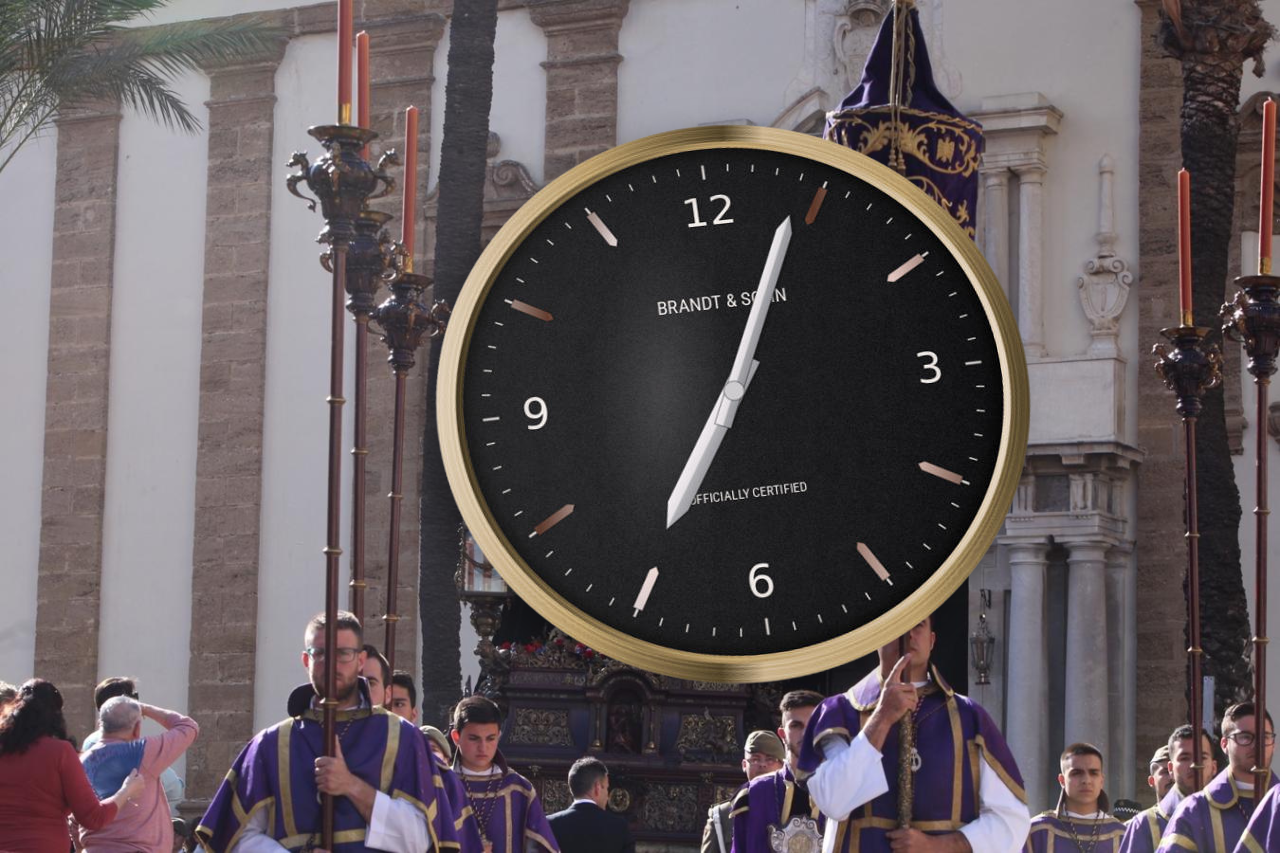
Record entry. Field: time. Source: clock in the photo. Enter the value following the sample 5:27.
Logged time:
7:04
